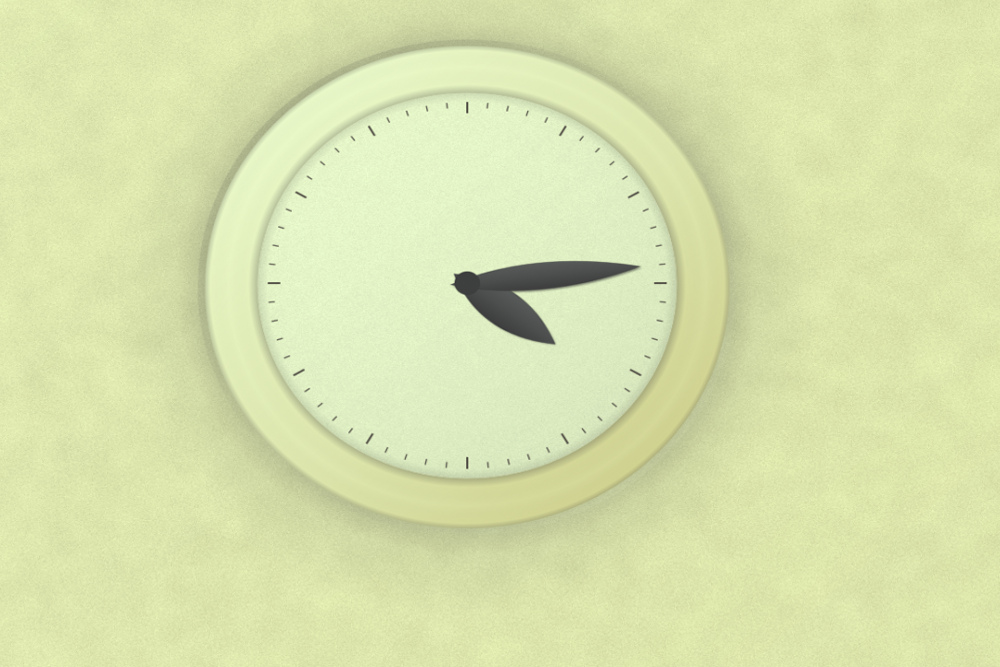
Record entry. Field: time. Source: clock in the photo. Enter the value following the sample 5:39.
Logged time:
4:14
